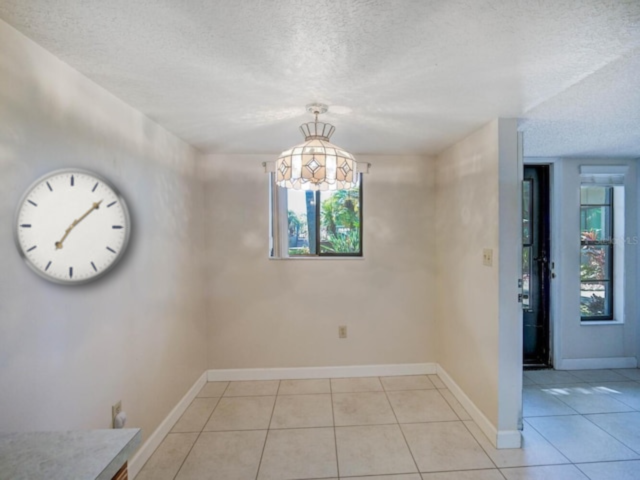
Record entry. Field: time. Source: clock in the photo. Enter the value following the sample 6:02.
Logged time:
7:08
